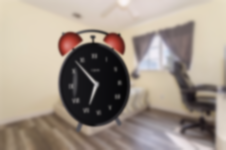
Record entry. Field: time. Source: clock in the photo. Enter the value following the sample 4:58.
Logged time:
6:53
